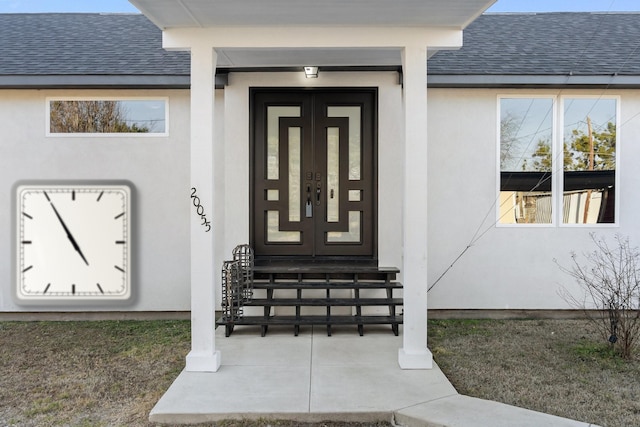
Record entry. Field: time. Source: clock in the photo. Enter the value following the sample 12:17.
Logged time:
4:55
